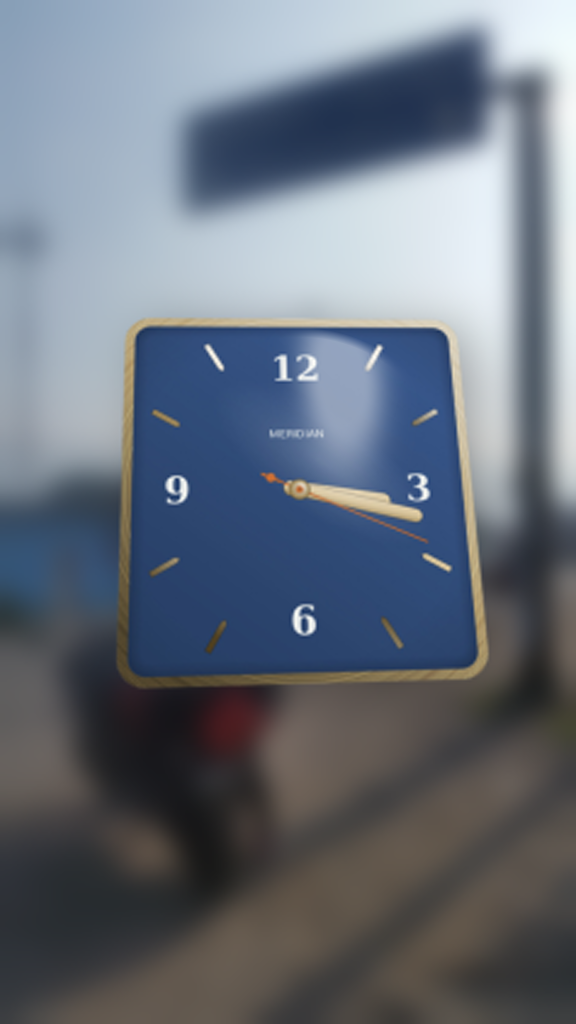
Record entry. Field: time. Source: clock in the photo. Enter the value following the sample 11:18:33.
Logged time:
3:17:19
